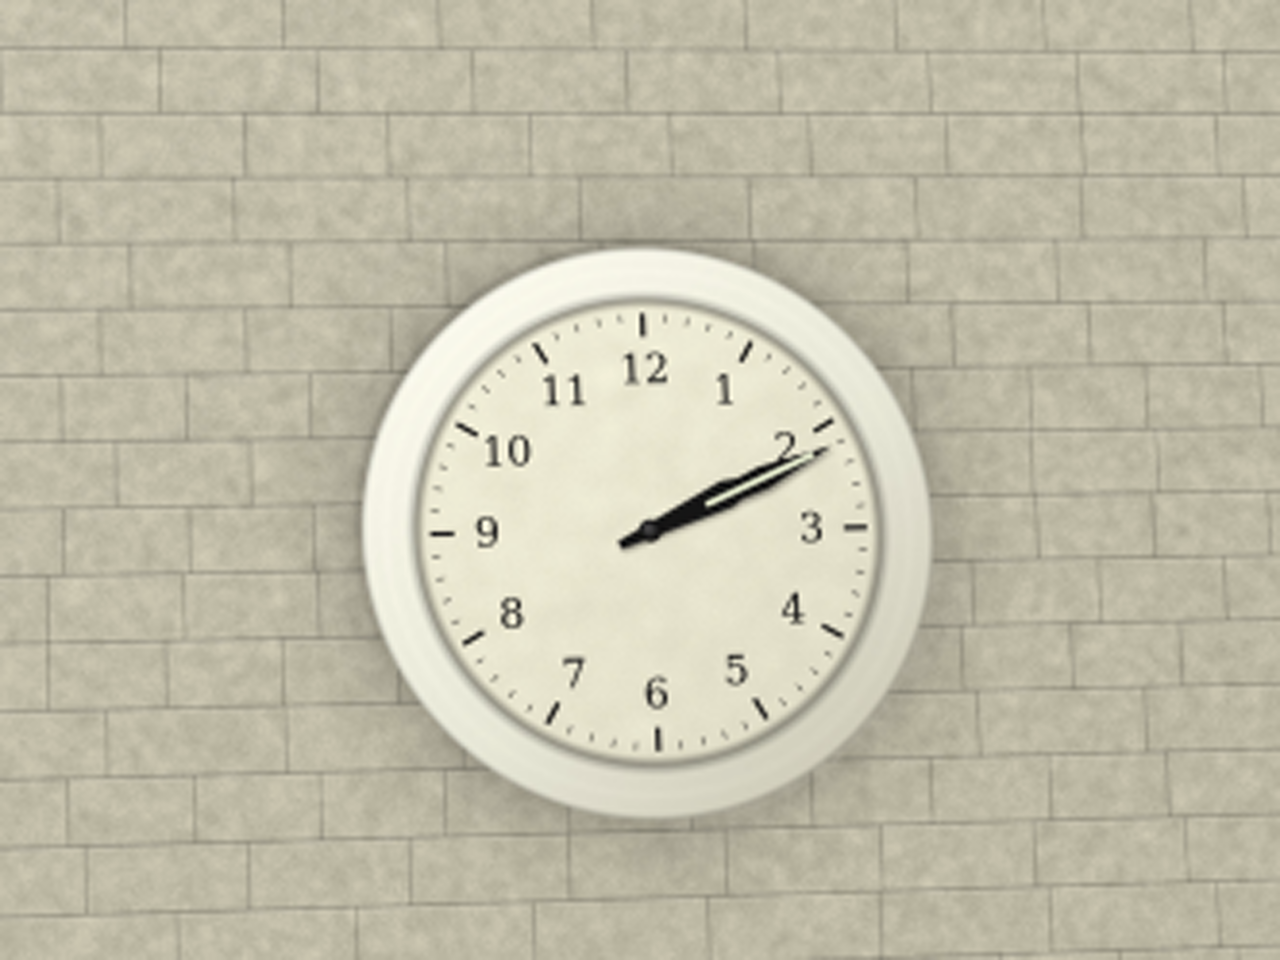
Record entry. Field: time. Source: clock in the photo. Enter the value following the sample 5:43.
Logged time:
2:11
